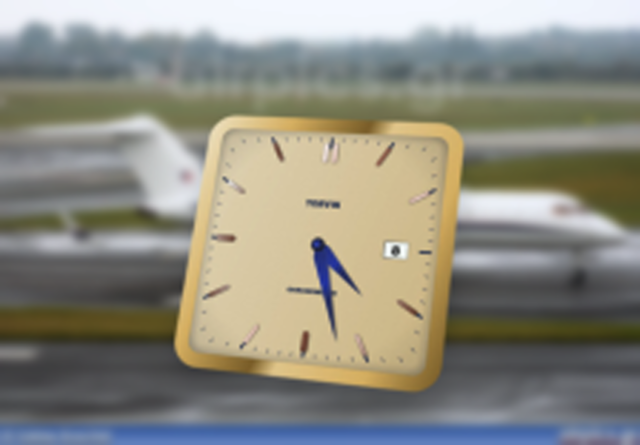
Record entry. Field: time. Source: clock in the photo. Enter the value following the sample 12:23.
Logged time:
4:27
